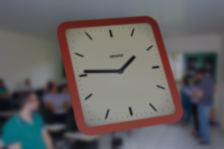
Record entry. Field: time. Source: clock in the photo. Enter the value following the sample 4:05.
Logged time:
1:46
